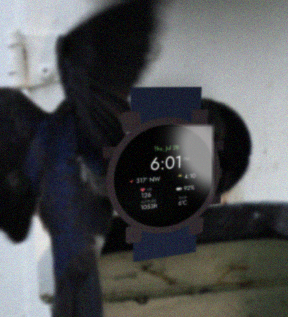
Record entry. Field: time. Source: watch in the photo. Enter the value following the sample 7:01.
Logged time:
6:01
